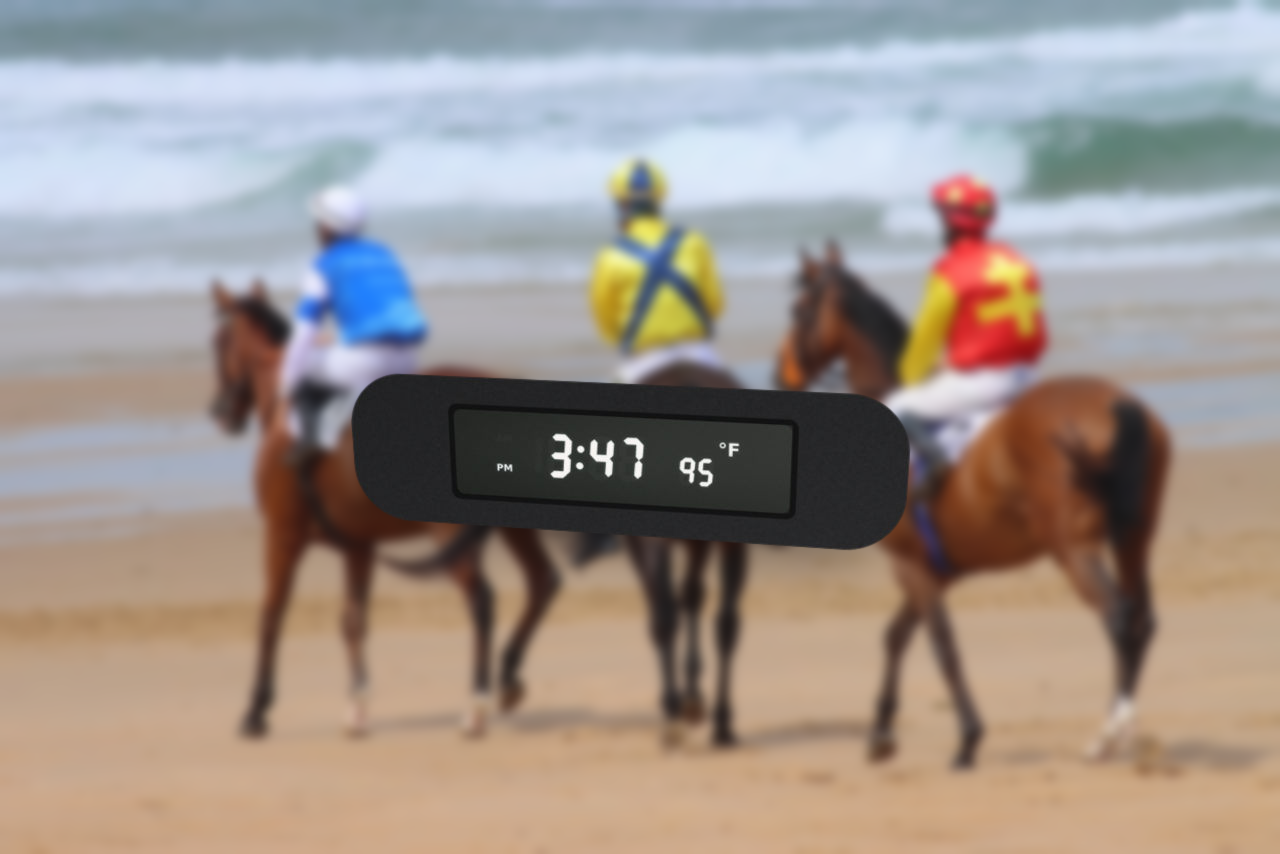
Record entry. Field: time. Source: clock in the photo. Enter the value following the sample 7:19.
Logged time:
3:47
